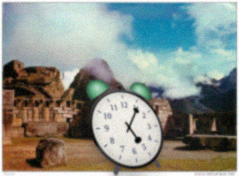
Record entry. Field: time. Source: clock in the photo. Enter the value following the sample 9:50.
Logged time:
5:06
